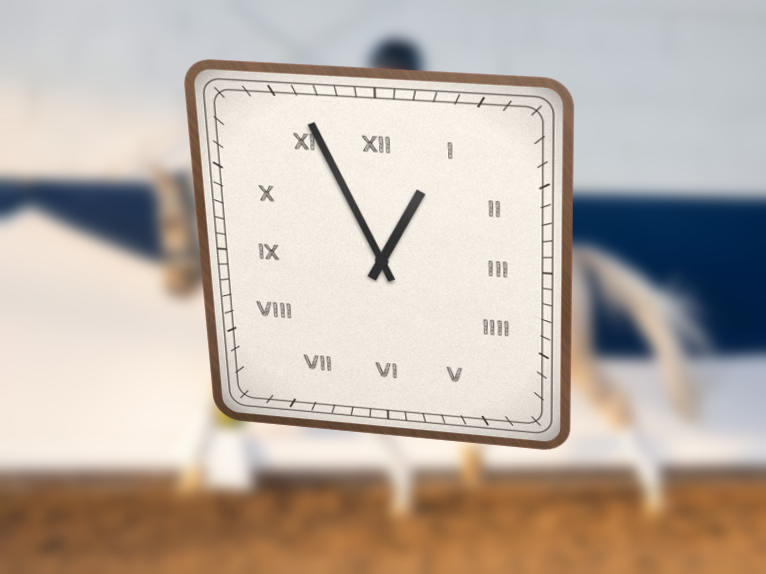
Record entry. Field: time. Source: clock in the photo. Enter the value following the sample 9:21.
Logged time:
12:56
